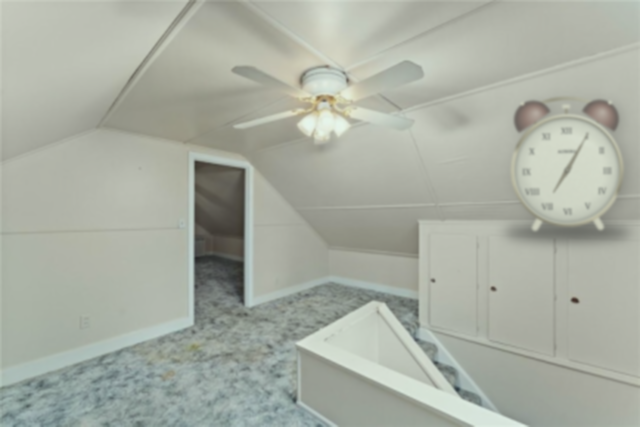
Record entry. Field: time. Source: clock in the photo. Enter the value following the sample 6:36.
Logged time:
7:05
